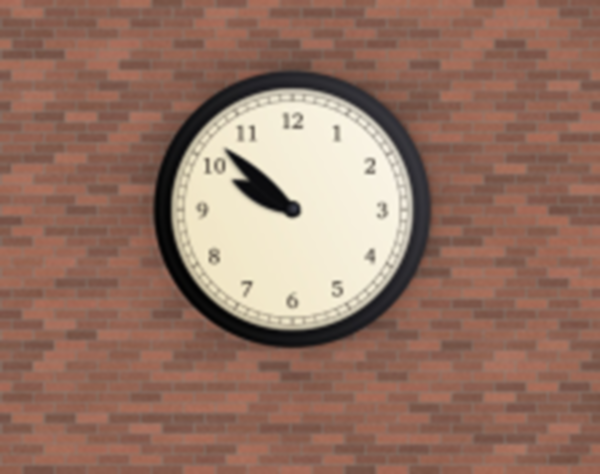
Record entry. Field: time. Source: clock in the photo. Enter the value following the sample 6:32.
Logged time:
9:52
